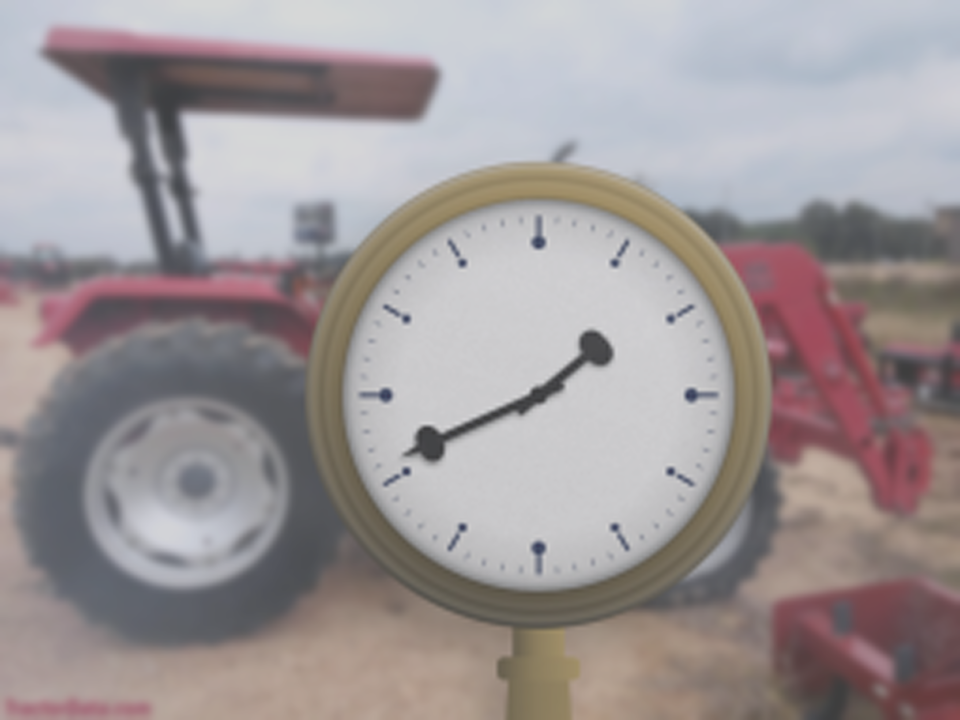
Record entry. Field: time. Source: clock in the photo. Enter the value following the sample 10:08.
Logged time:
1:41
